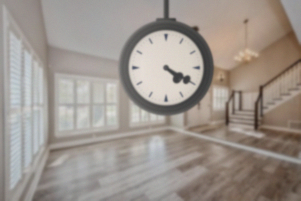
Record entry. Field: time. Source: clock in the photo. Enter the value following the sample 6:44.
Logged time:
4:20
